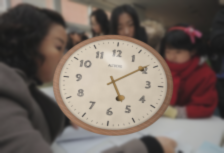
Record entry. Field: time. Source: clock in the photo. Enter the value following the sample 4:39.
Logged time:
5:09
